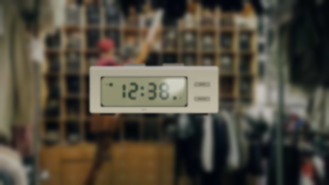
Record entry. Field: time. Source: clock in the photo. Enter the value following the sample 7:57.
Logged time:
12:38
